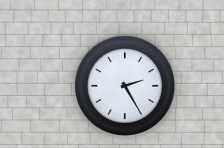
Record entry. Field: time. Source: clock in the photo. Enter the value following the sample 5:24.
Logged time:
2:25
